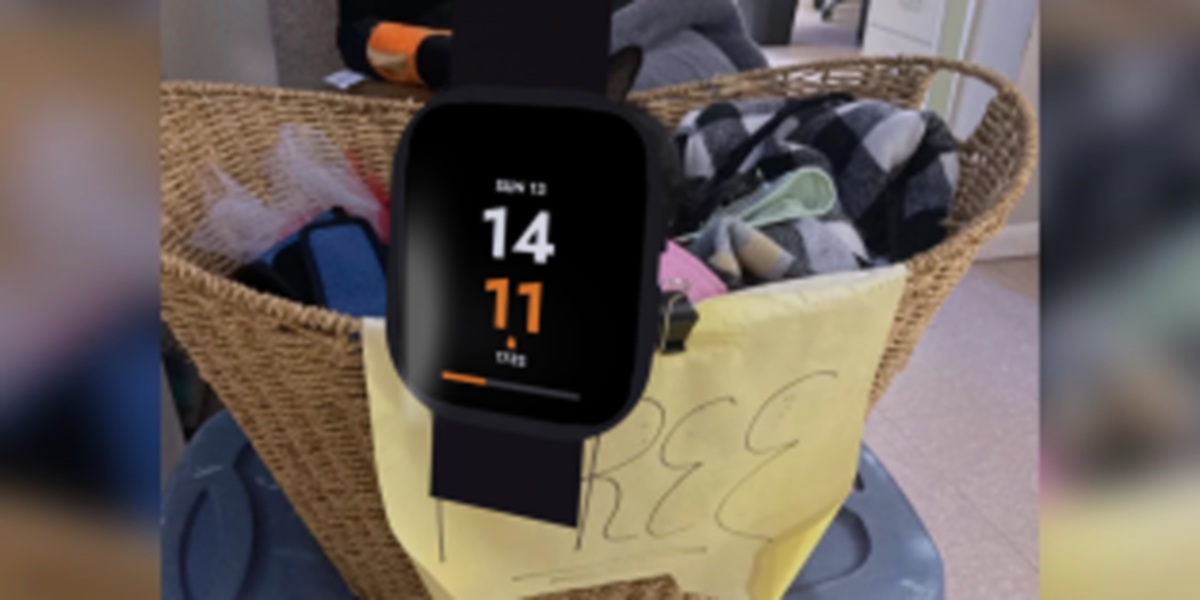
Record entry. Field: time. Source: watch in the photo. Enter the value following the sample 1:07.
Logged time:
14:11
